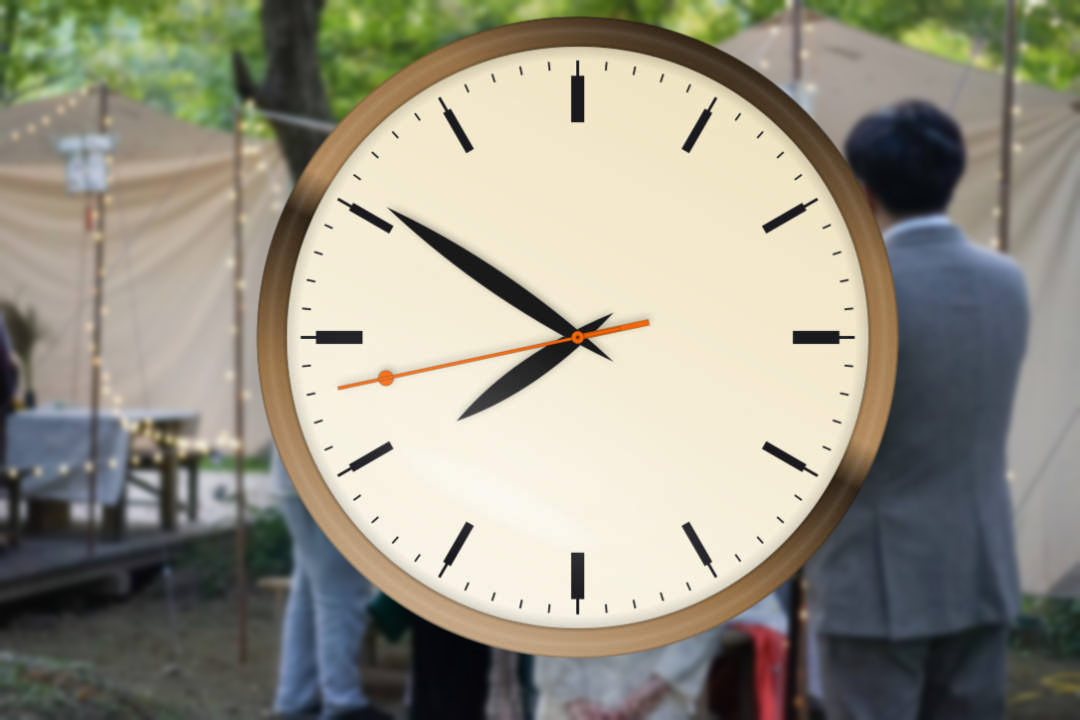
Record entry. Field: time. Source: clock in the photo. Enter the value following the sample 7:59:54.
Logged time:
7:50:43
